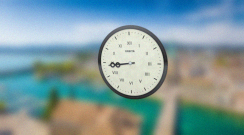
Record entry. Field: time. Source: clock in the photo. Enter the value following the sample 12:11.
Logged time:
8:44
